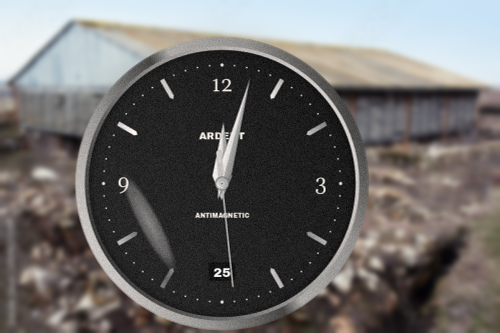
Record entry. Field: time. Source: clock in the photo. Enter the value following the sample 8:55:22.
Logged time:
12:02:29
